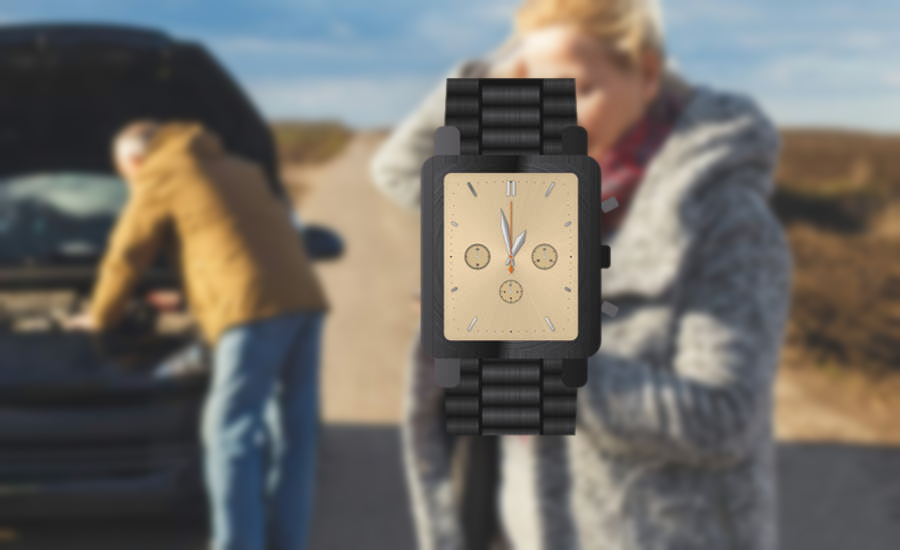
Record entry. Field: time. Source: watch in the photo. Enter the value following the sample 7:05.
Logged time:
12:58
